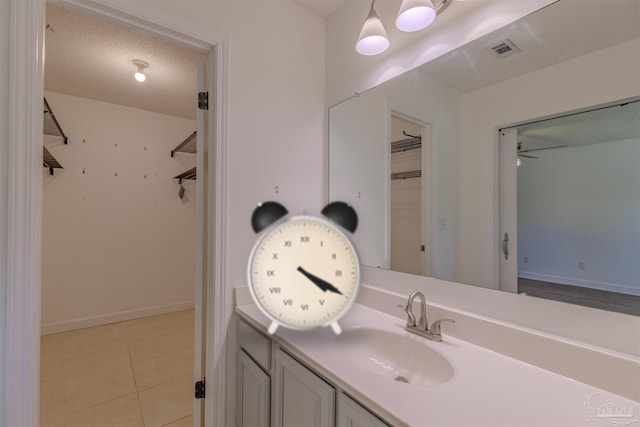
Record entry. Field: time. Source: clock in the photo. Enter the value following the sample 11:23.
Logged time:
4:20
